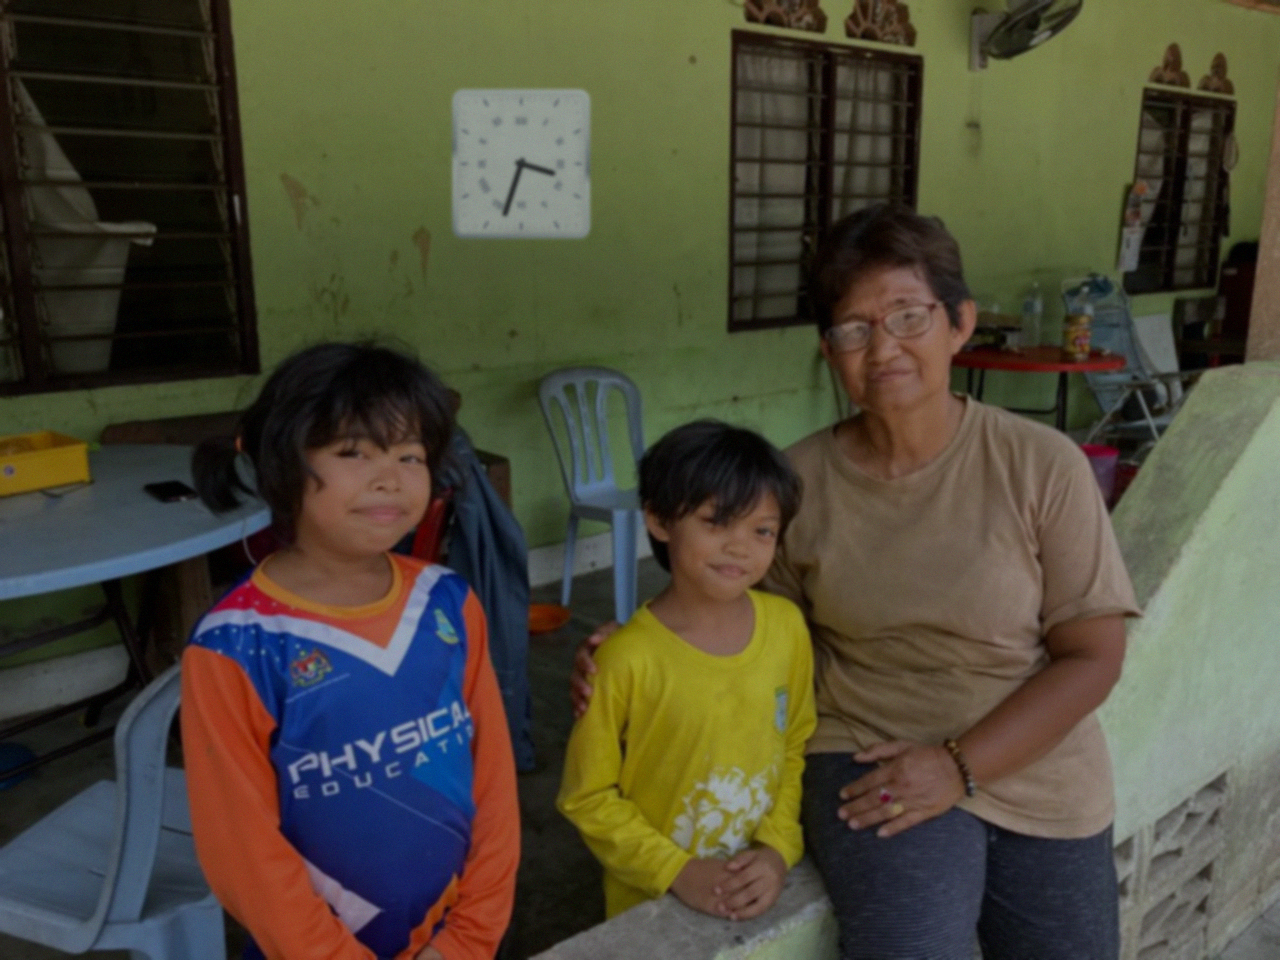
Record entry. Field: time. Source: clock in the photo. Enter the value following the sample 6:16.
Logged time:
3:33
